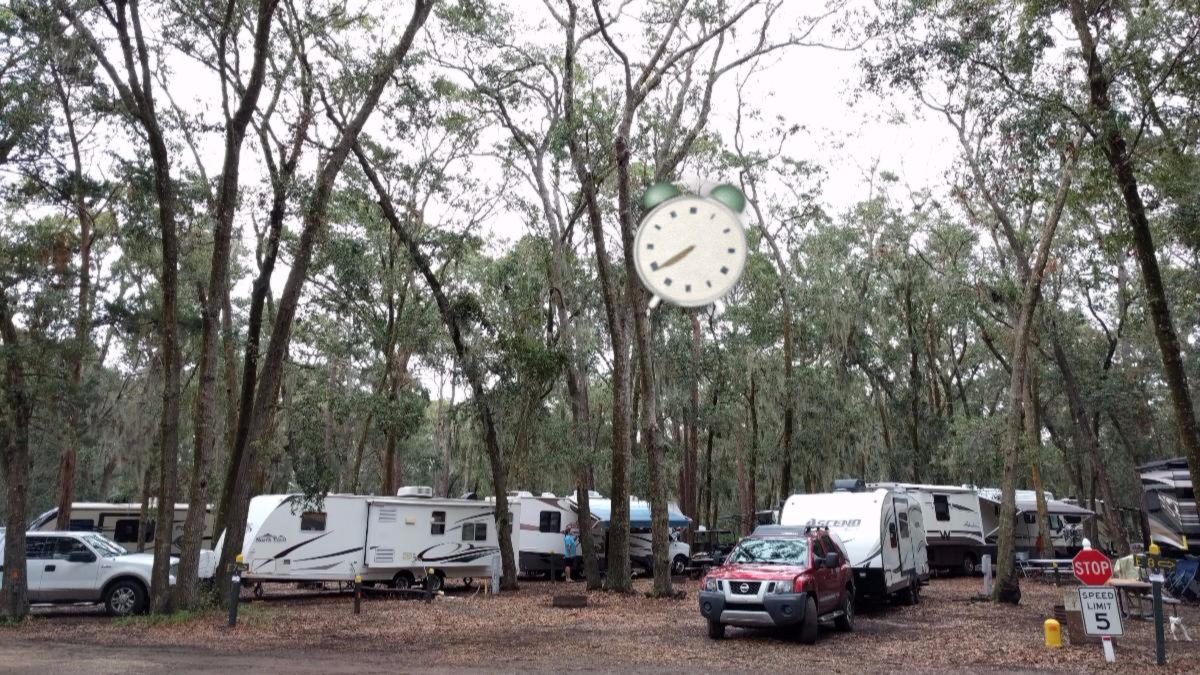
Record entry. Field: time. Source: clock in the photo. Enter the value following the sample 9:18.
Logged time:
7:39
